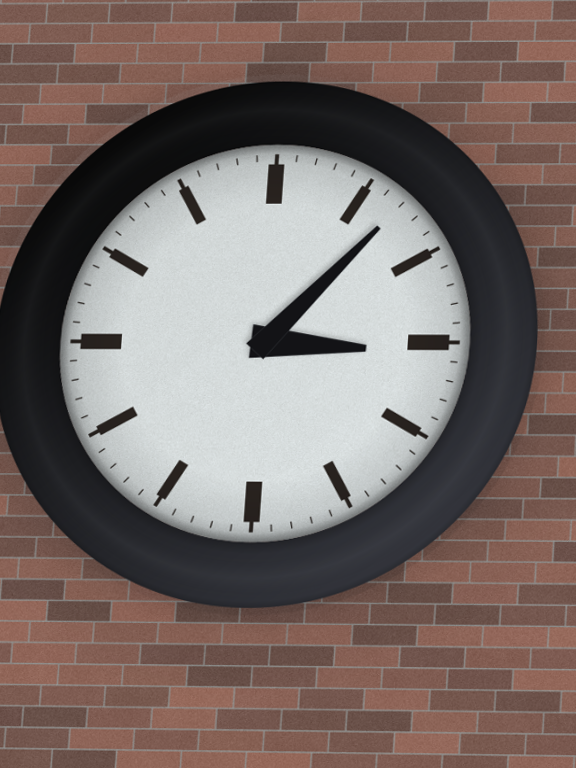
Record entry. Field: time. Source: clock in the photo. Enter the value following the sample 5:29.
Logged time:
3:07
